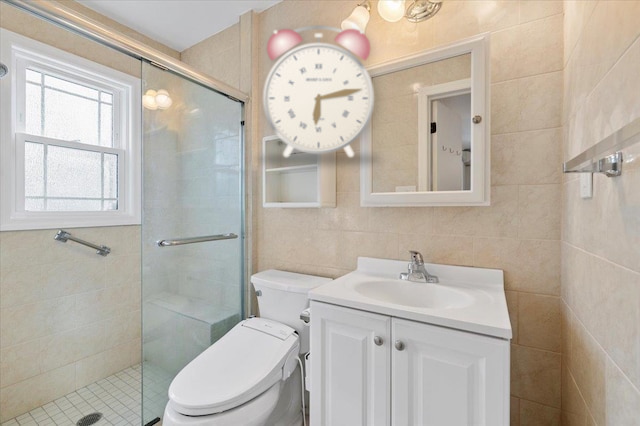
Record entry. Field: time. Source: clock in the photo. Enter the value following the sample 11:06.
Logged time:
6:13
